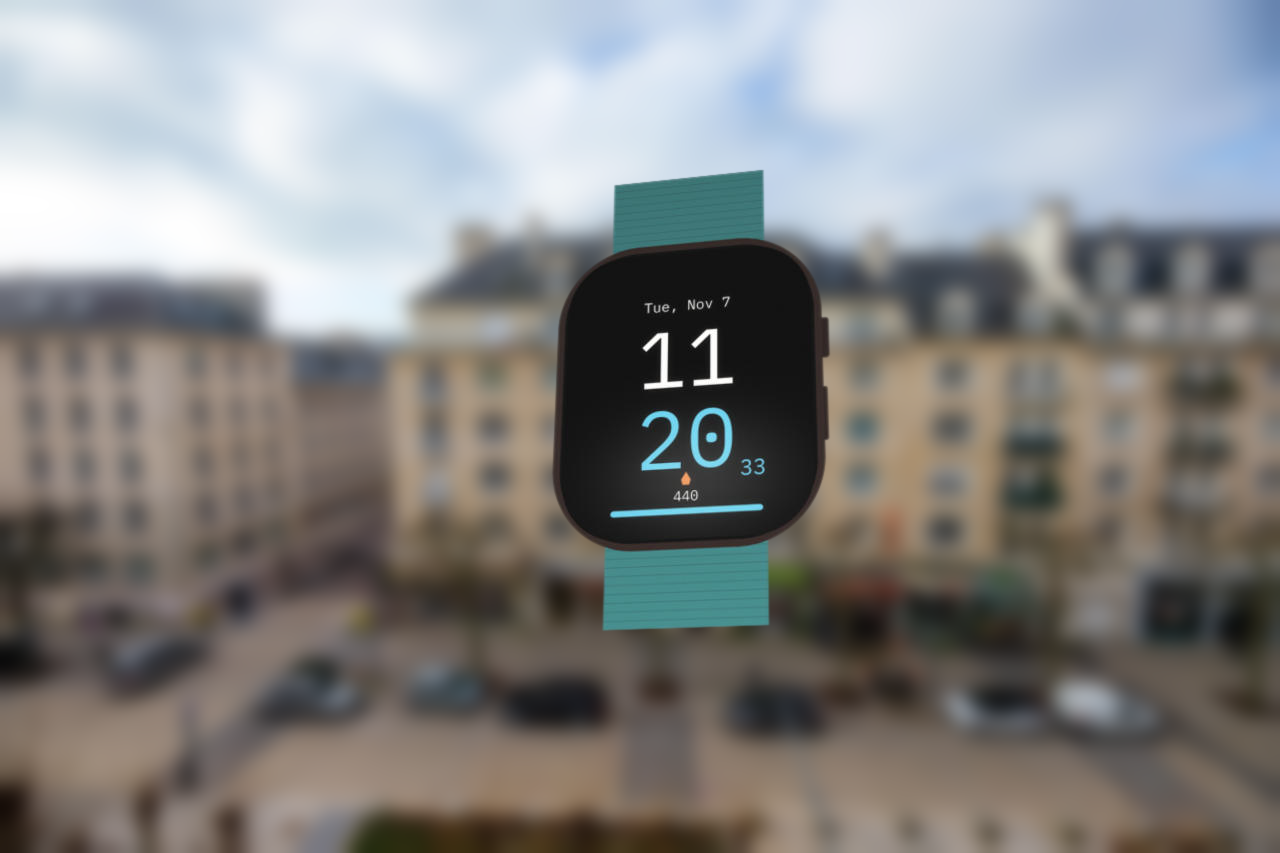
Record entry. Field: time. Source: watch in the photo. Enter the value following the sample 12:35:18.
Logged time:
11:20:33
